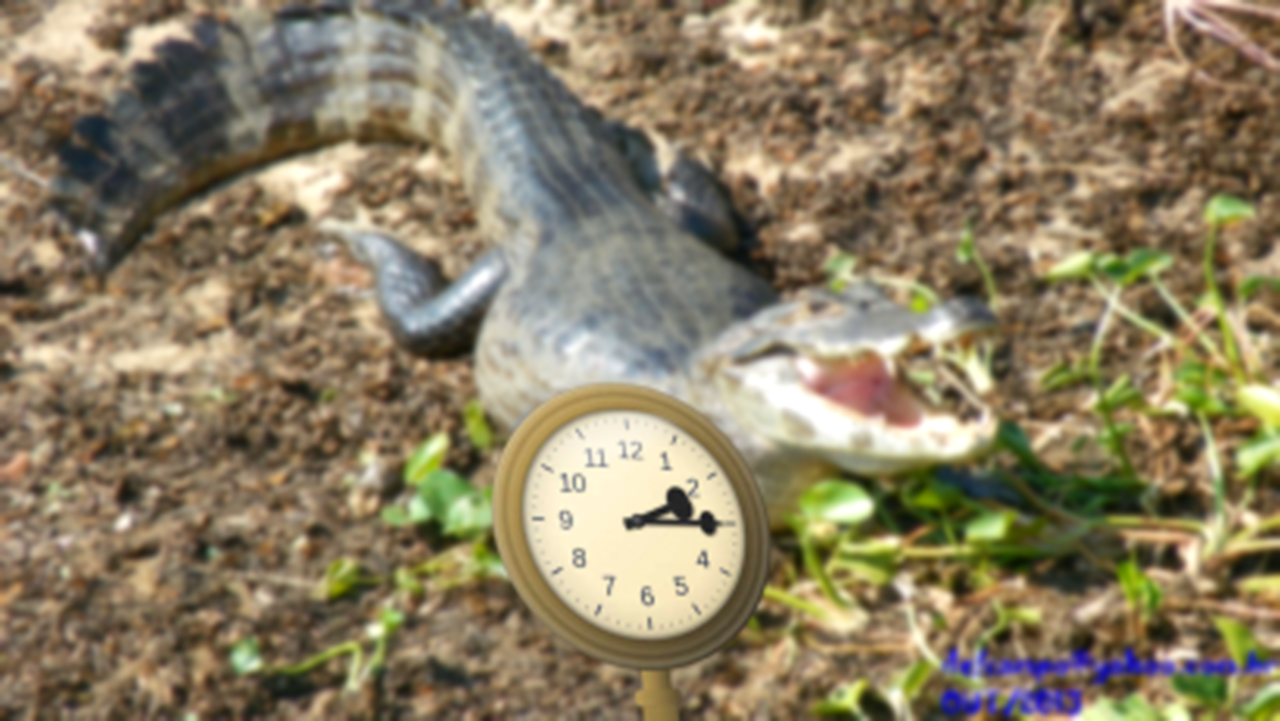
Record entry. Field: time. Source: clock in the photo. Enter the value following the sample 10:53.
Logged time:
2:15
